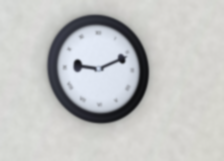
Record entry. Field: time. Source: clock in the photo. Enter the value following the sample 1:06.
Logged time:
9:11
